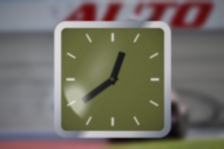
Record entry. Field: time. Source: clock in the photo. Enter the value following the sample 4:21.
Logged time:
12:39
